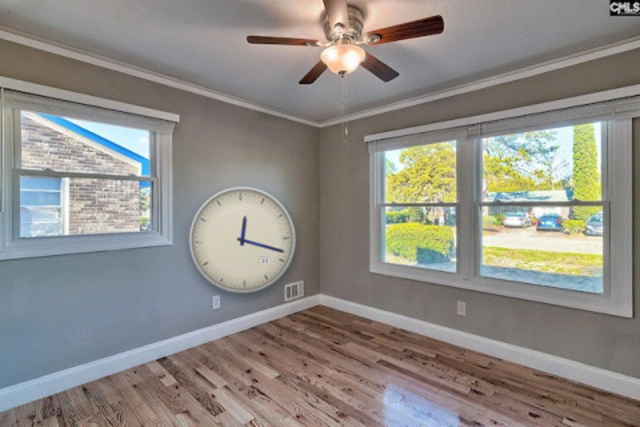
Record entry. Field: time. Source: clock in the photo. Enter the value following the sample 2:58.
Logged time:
12:18
